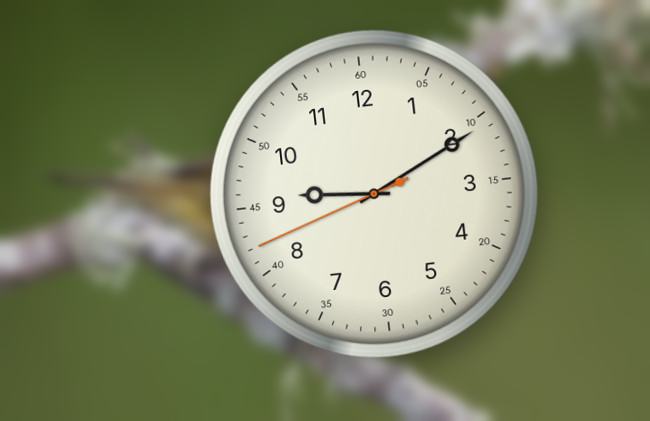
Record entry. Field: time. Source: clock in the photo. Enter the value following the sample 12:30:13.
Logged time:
9:10:42
